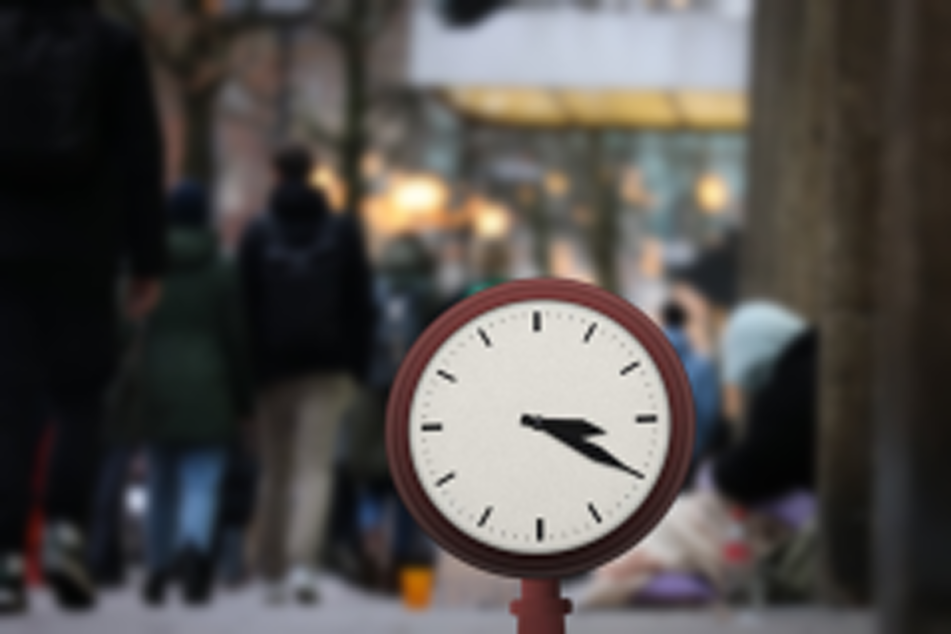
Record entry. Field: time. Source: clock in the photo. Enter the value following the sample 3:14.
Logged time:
3:20
